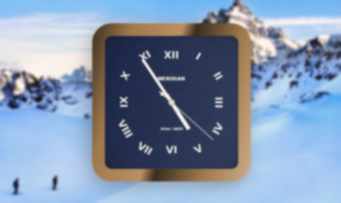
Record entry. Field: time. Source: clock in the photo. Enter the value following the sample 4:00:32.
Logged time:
4:54:22
